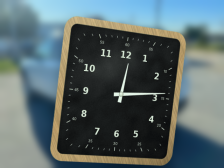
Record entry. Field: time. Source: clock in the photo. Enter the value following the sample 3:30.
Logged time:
12:14
